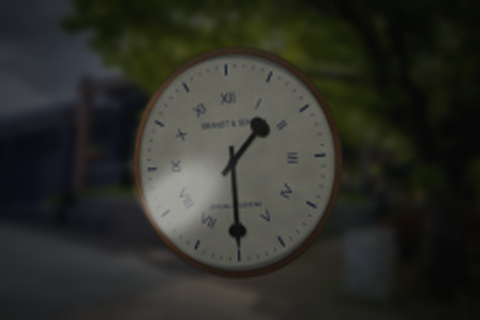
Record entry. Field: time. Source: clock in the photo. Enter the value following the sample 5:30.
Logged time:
1:30
